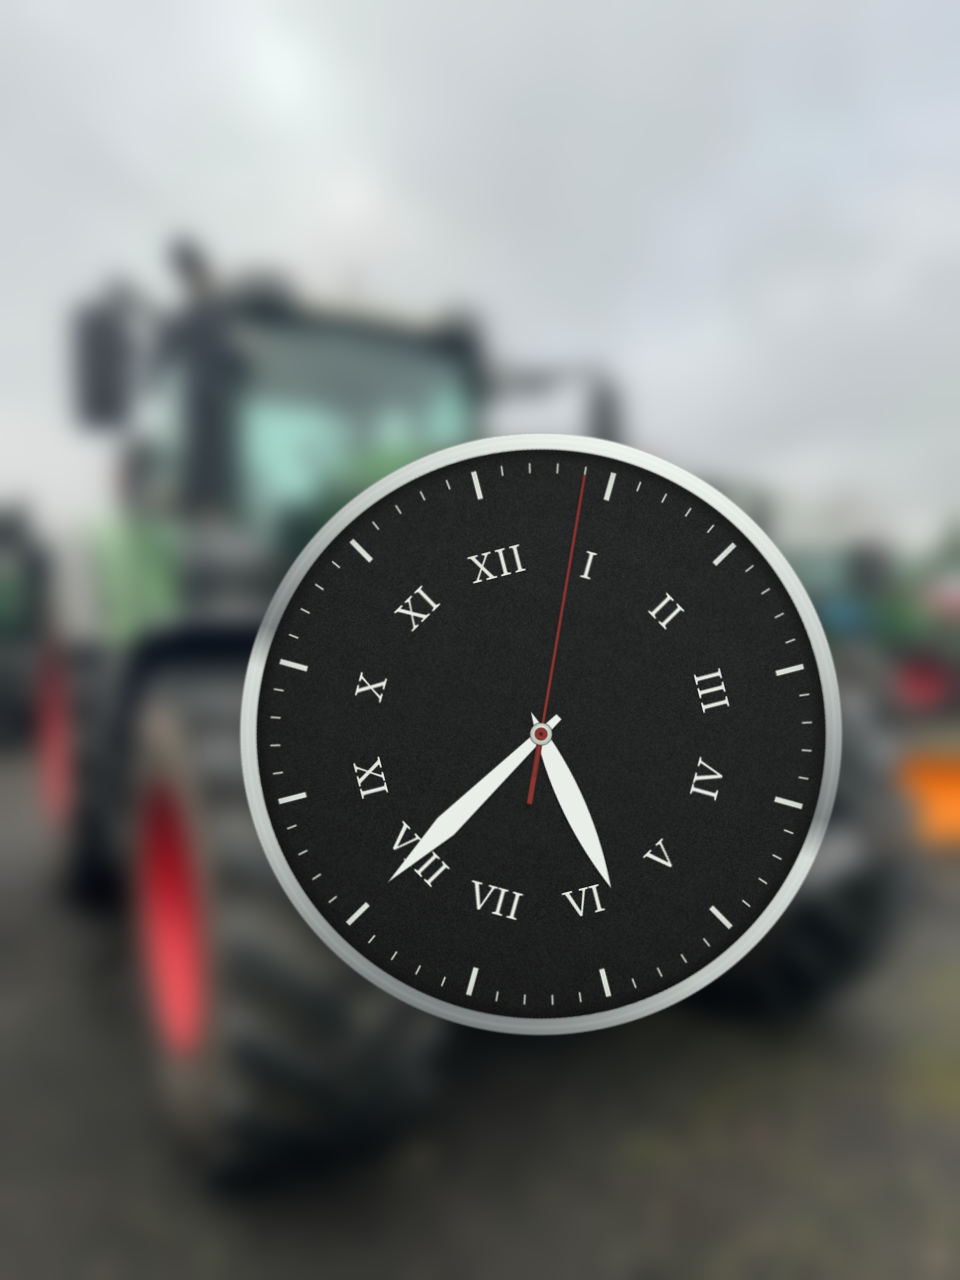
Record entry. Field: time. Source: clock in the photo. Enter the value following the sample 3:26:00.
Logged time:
5:40:04
